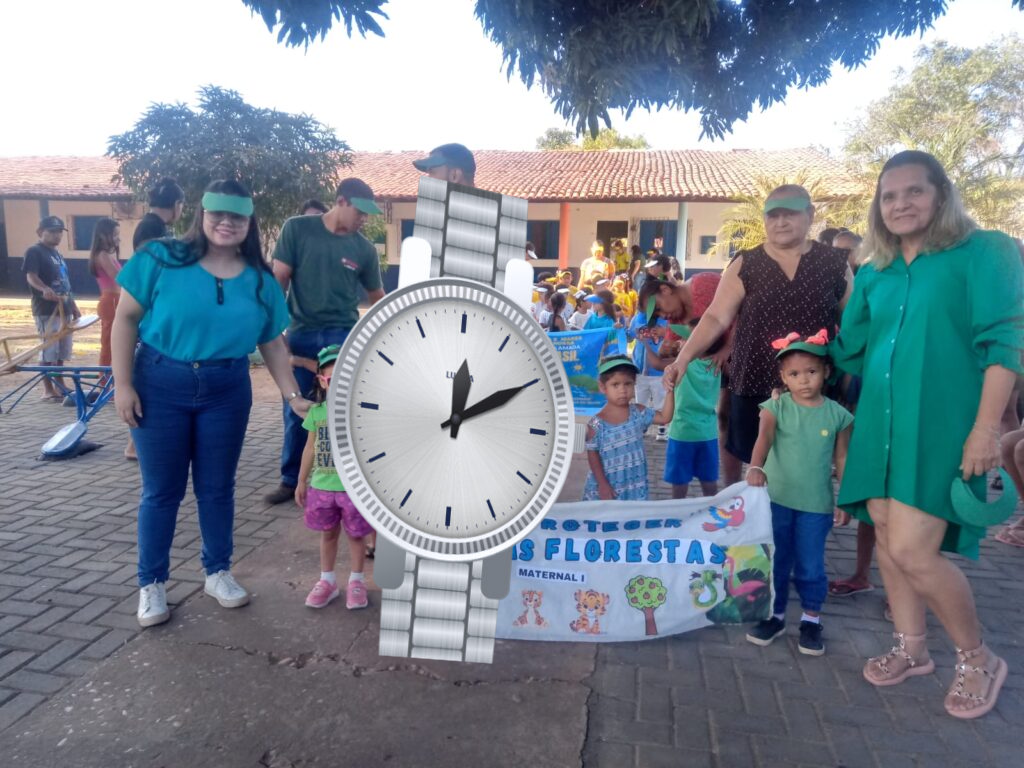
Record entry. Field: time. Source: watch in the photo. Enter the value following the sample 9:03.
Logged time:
12:10
